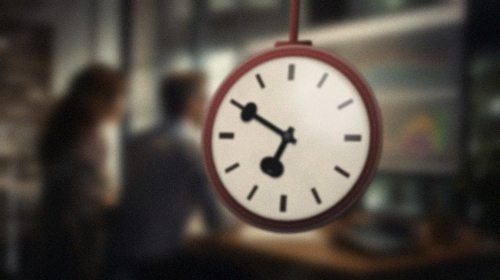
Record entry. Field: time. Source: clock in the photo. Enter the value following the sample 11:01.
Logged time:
6:50
